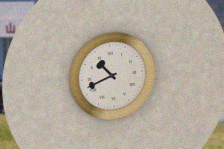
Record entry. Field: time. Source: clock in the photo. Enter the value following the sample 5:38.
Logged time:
10:42
